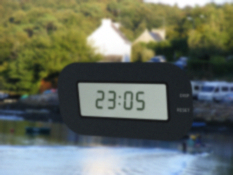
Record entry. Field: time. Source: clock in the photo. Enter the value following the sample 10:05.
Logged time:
23:05
